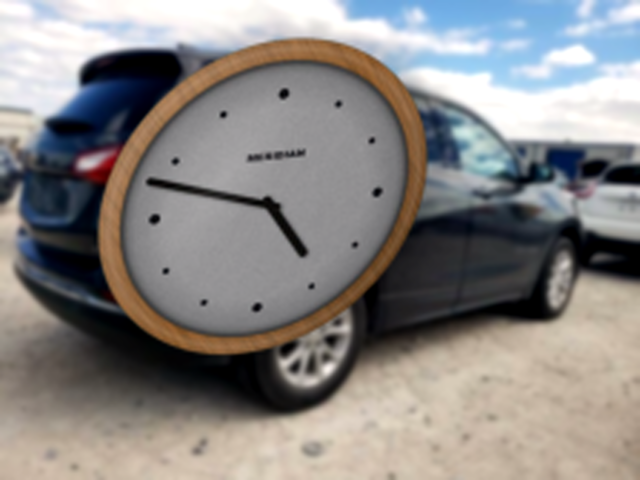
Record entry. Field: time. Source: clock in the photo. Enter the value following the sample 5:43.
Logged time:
4:48
